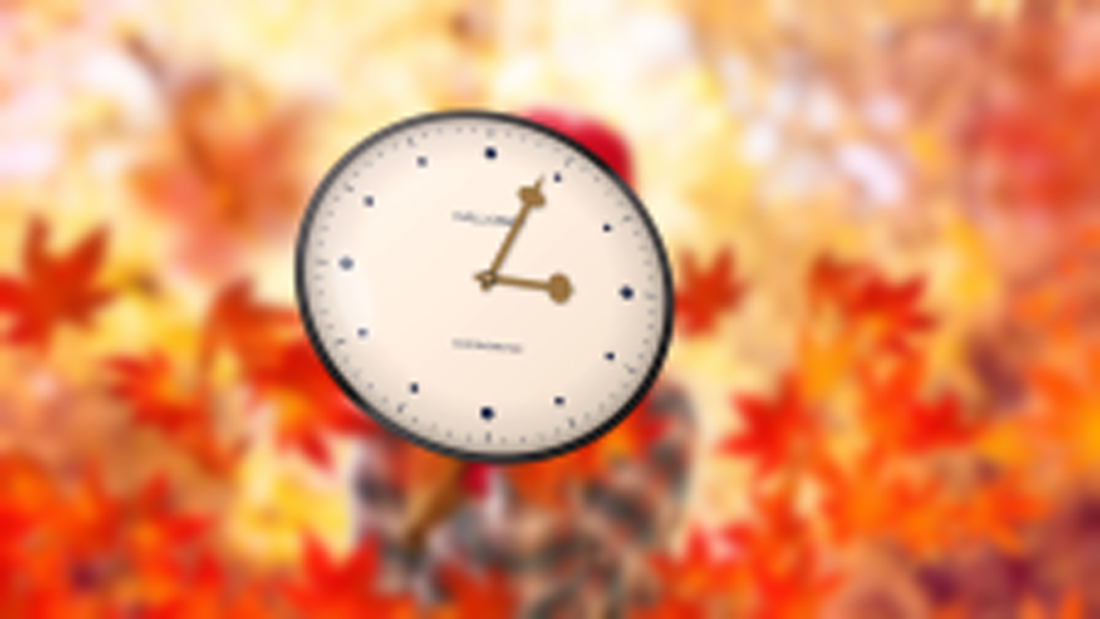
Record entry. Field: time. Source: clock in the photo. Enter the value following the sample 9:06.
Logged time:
3:04
